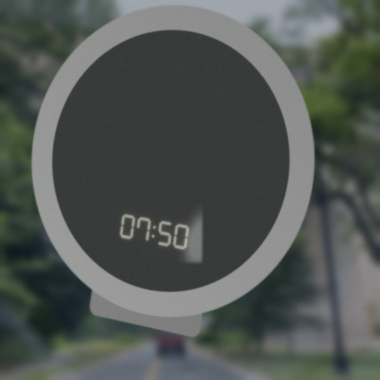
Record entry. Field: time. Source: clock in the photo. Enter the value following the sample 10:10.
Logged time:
7:50
